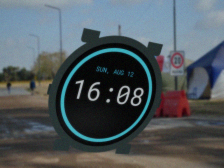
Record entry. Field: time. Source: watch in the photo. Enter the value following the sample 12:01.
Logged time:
16:08
